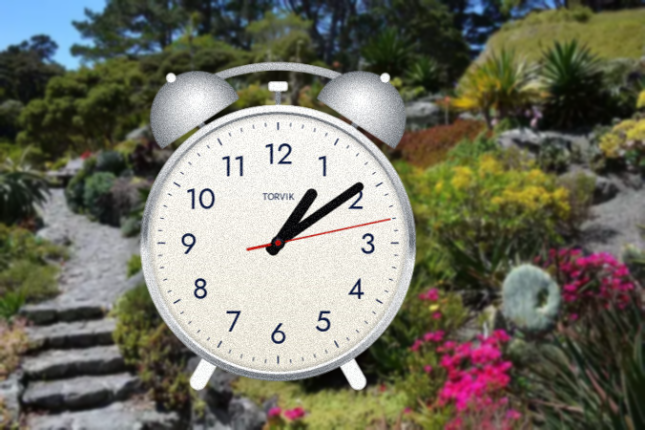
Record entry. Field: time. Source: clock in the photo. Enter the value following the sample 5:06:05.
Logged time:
1:09:13
